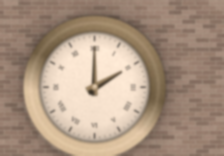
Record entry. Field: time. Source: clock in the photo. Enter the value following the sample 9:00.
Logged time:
2:00
